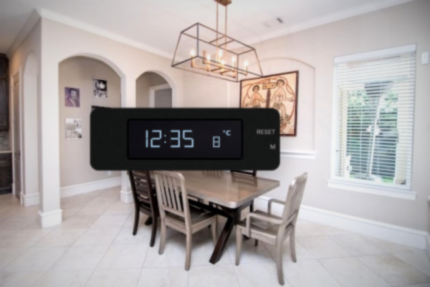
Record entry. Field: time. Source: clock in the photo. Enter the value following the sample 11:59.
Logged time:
12:35
